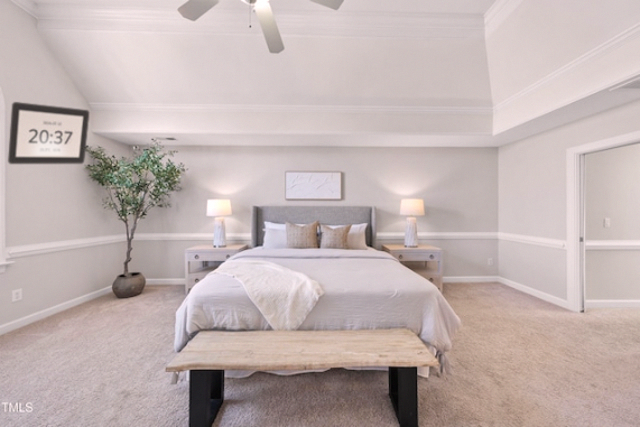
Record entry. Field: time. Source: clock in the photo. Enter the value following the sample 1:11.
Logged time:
20:37
